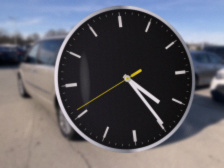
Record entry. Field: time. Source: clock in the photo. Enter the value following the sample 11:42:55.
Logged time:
4:24:41
